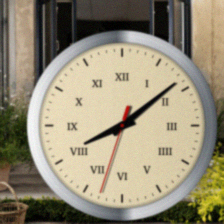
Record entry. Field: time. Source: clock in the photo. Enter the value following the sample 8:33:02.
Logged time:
8:08:33
